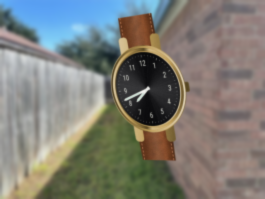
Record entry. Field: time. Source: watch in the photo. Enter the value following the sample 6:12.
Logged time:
7:42
